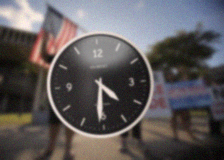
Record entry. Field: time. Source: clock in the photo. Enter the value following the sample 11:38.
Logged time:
4:31
